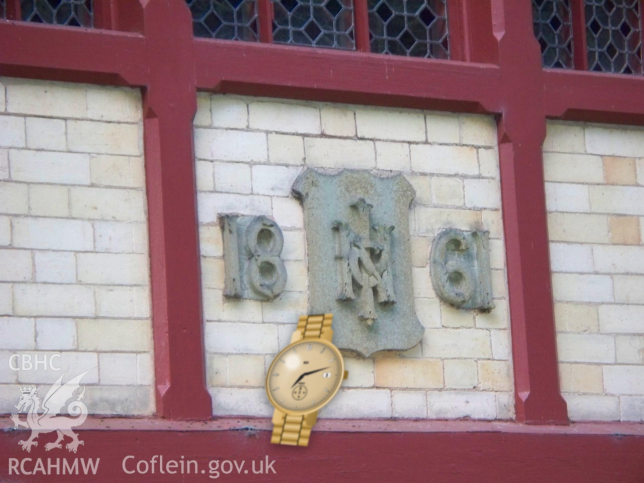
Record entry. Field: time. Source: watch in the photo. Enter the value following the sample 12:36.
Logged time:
7:12
